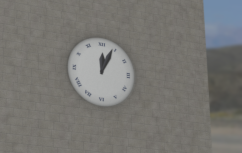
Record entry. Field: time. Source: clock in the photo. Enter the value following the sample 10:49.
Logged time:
12:04
